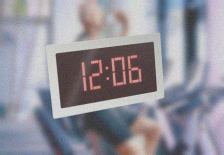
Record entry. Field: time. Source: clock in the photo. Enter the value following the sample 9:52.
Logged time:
12:06
